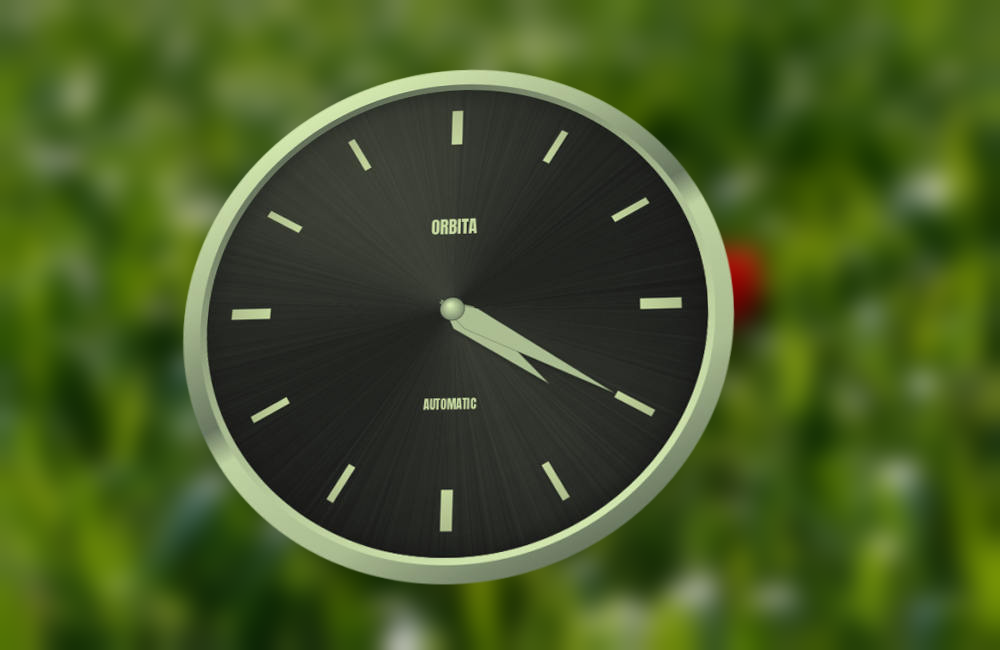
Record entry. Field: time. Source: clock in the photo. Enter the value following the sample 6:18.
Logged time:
4:20
